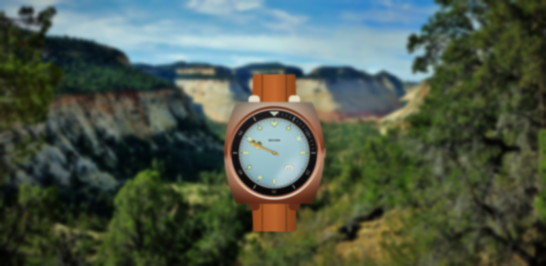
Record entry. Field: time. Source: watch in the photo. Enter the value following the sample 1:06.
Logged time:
9:49
